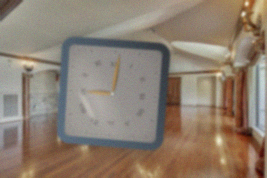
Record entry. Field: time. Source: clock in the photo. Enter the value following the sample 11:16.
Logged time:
9:01
